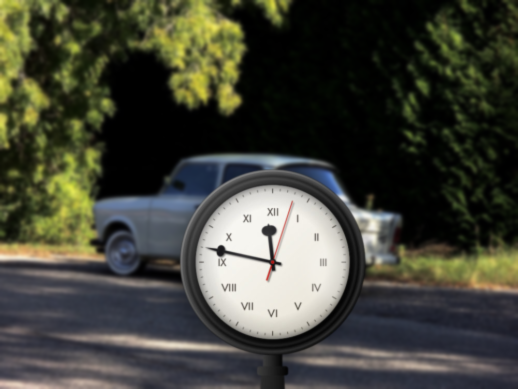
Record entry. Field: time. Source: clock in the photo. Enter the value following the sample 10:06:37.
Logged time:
11:47:03
